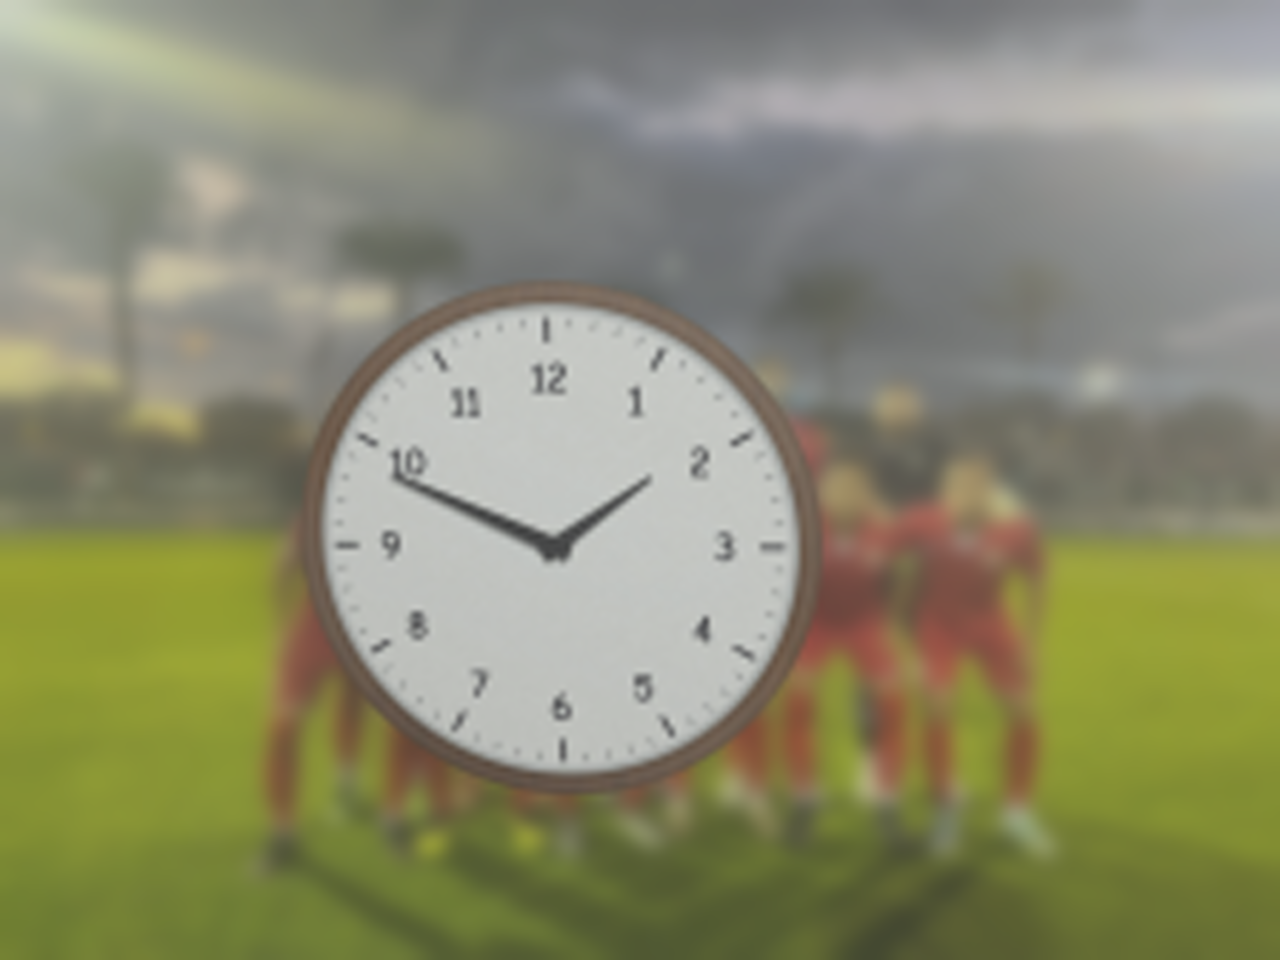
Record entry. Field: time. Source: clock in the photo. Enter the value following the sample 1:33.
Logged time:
1:49
